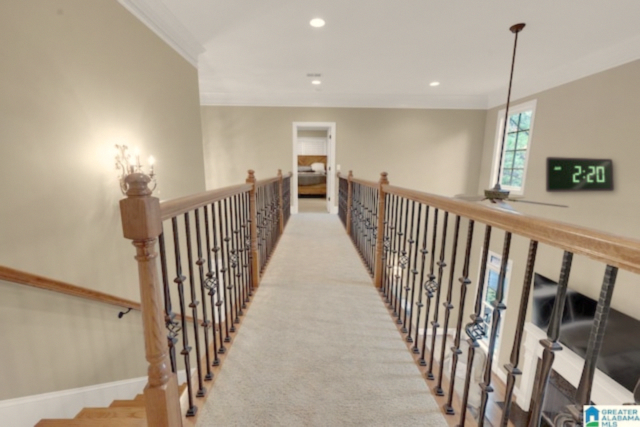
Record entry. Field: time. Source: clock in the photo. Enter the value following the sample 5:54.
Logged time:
2:20
